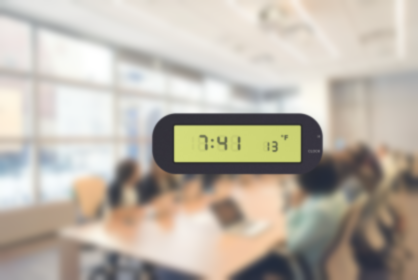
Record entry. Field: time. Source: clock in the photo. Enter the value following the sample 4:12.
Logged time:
7:41
